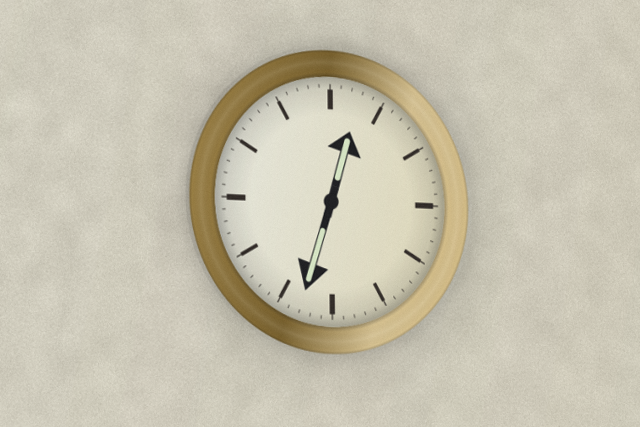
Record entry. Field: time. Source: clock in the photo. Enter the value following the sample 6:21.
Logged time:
12:33
